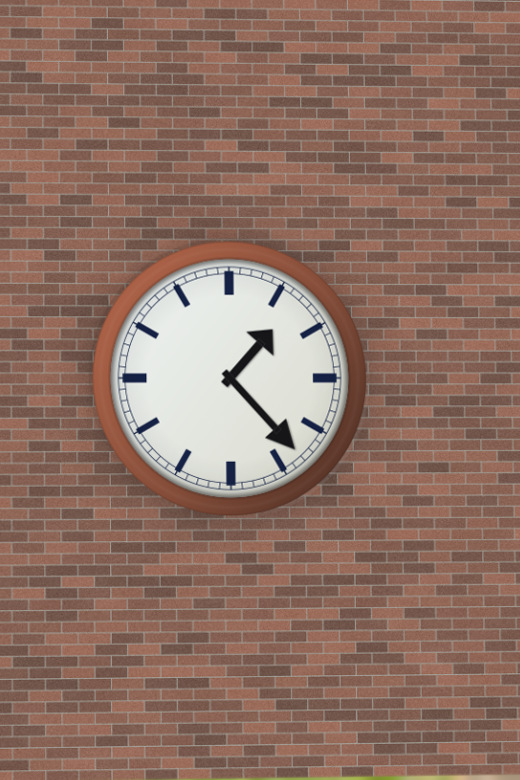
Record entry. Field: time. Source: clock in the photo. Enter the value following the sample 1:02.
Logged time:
1:23
